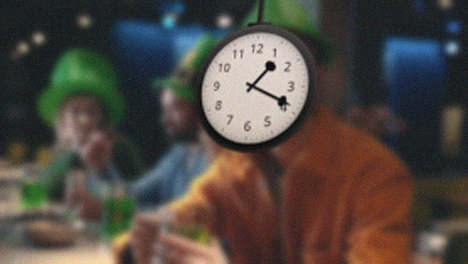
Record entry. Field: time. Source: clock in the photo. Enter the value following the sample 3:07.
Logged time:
1:19
